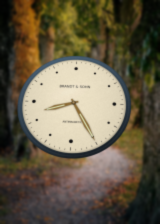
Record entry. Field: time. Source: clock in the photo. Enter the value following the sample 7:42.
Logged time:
8:25
